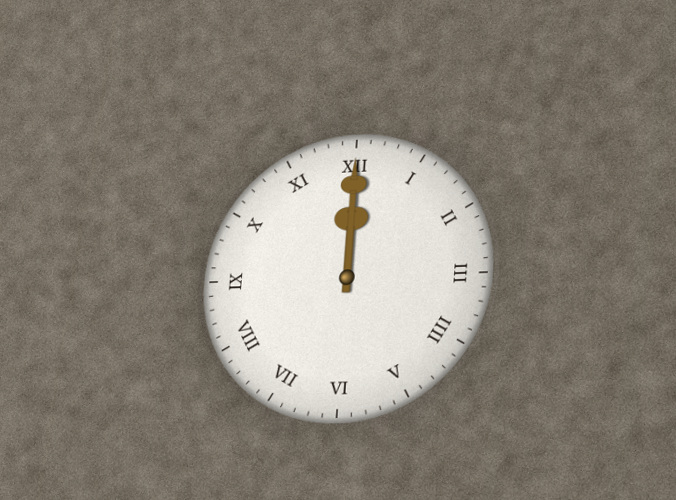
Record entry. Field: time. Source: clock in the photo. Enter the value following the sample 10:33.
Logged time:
12:00
